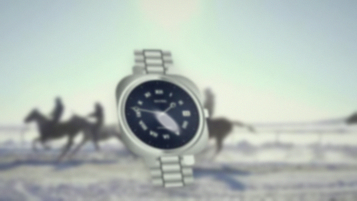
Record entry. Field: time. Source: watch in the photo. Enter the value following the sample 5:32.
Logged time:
1:47
